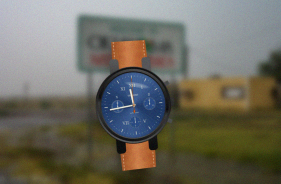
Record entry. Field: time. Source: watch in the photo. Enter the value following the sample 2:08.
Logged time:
11:44
